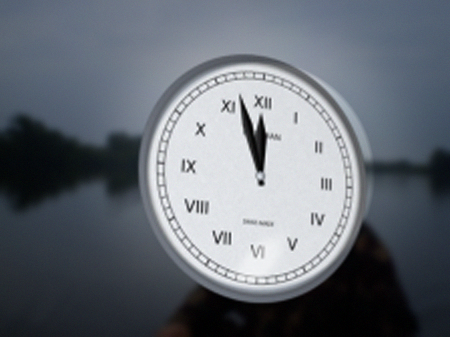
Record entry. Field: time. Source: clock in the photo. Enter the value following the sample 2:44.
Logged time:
11:57
